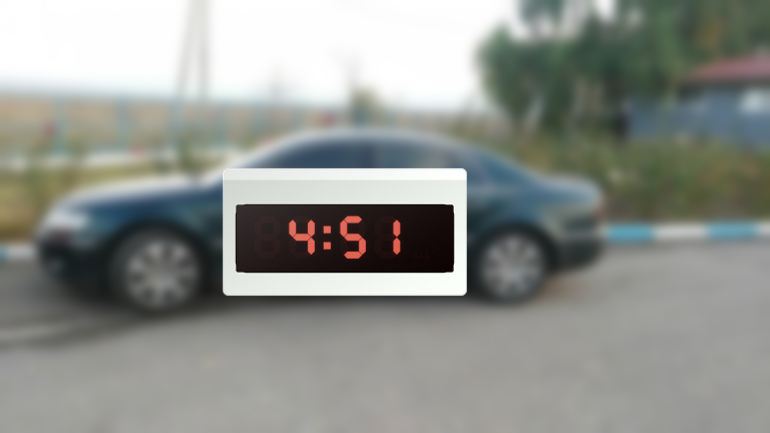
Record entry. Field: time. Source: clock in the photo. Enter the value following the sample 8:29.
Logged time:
4:51
